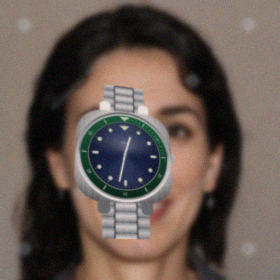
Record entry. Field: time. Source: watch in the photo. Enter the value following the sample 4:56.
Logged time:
12:32
